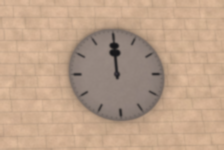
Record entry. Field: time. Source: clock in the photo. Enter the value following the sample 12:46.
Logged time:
12:00
